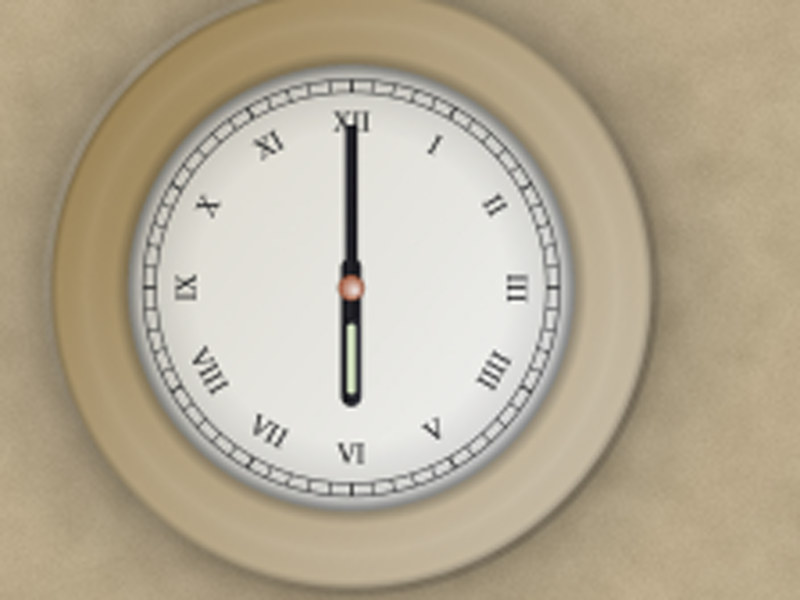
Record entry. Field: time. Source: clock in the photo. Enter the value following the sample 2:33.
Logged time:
6:00
